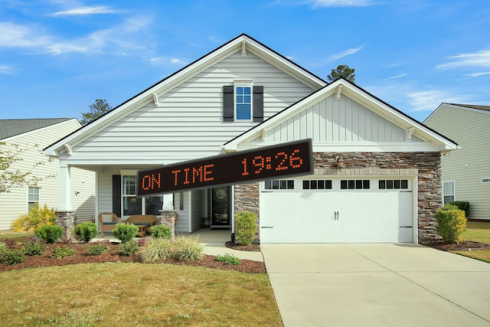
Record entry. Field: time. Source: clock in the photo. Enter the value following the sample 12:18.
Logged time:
19:26
